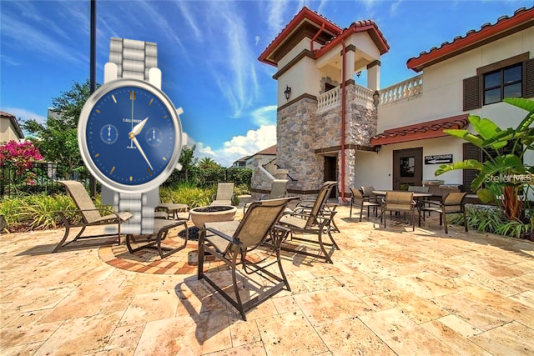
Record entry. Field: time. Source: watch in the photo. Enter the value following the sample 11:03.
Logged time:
1:24
